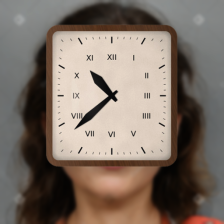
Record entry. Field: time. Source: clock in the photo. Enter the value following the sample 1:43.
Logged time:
10:38
